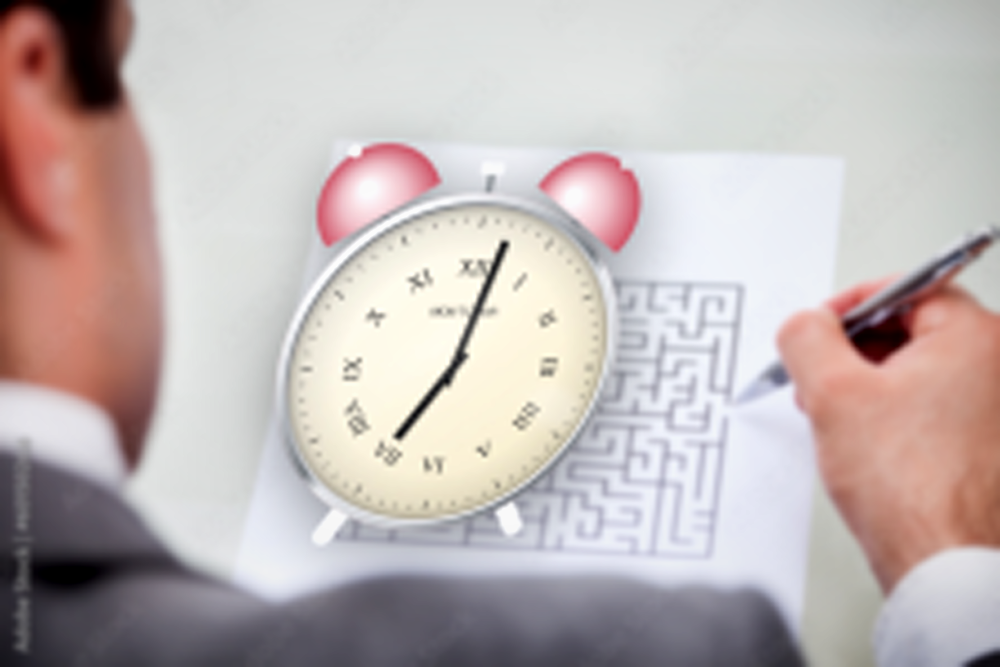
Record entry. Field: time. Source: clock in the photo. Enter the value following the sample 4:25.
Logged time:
7:02
